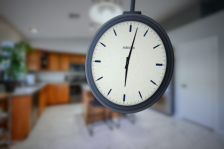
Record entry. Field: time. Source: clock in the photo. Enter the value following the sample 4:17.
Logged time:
6:02
